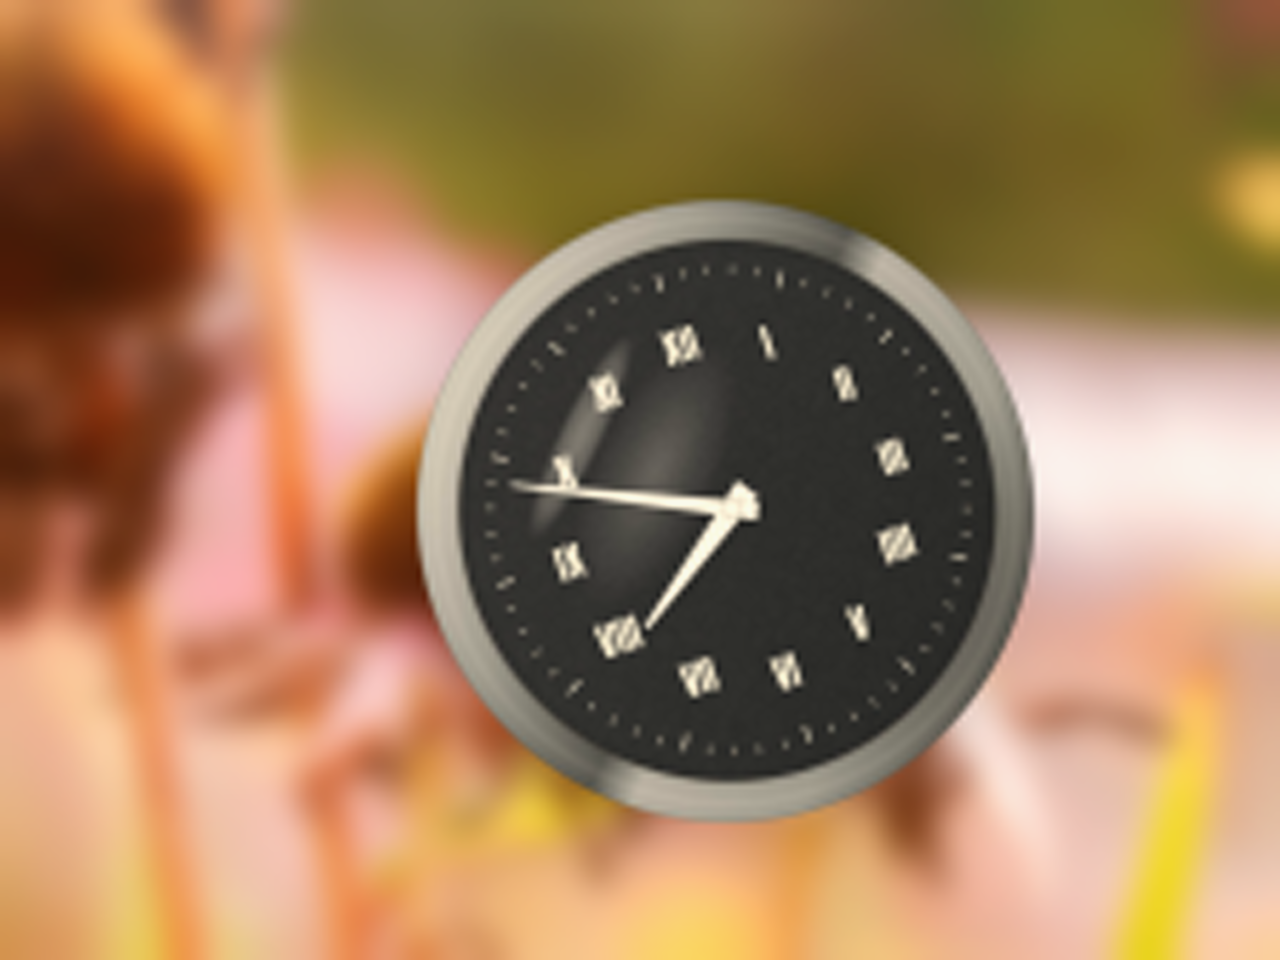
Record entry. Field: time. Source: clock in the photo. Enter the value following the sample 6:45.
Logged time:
7:49
